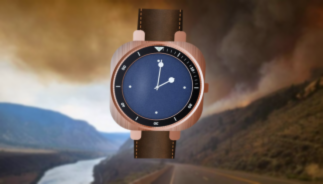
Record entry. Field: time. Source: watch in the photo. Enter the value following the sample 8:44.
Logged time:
2:01
